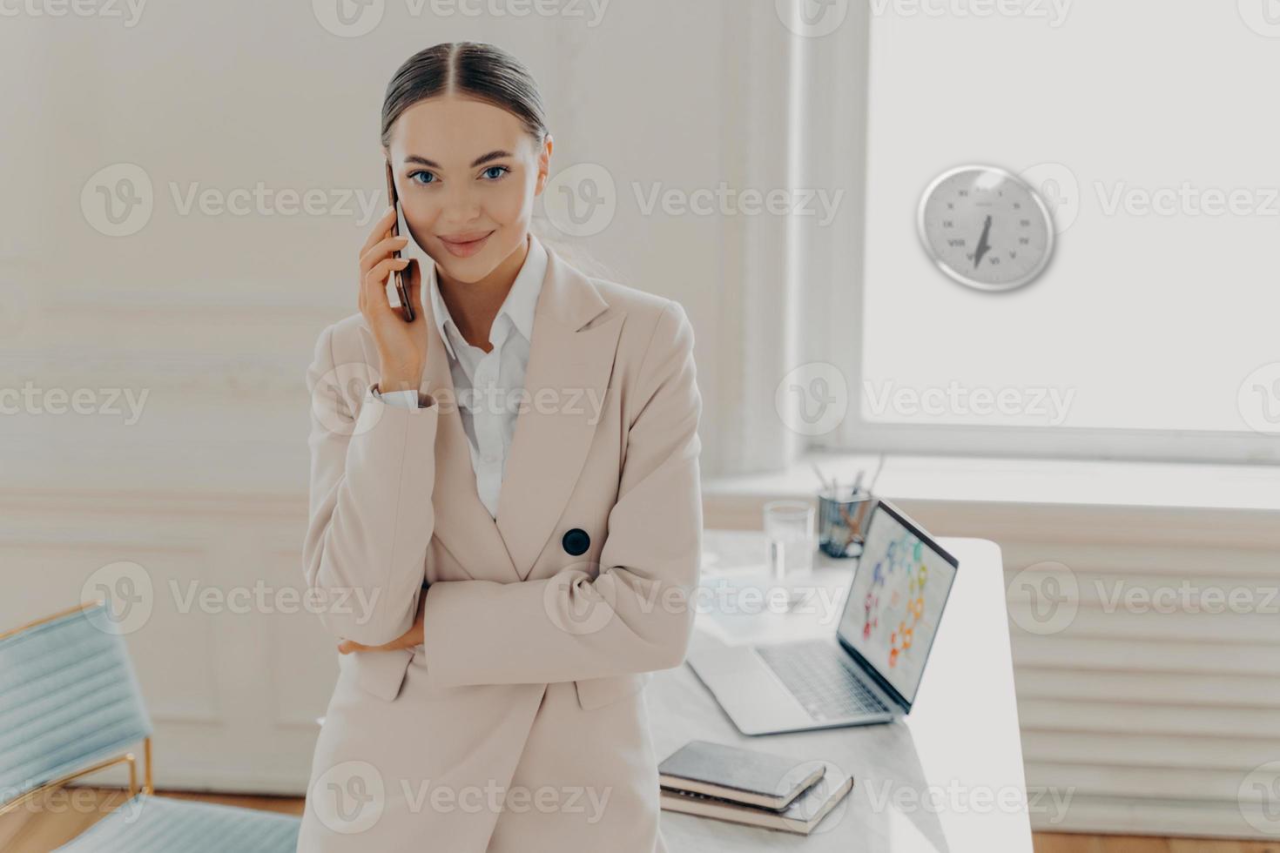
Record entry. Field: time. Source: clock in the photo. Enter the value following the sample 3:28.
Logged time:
6:34
